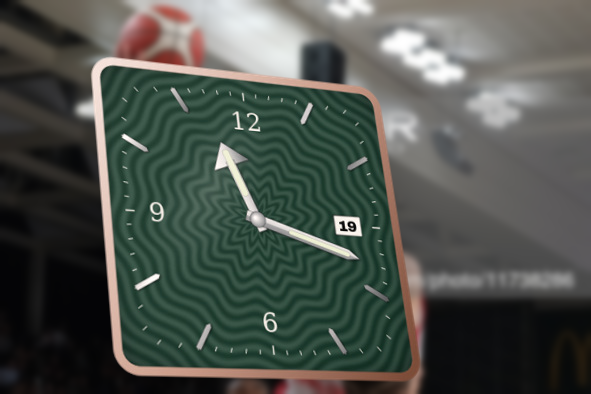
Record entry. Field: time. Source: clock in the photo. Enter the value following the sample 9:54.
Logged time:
11:18
